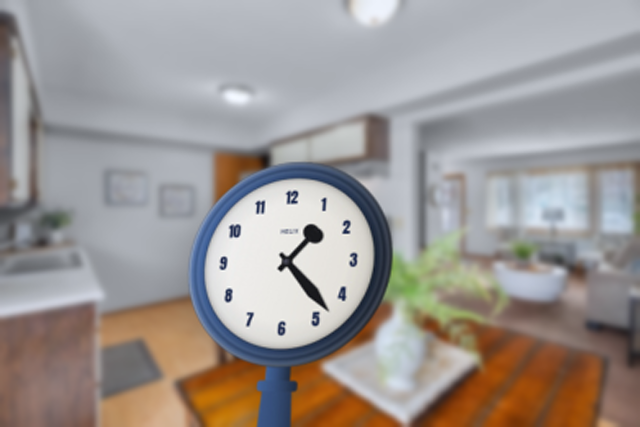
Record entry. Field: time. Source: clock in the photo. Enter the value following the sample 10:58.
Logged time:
1:23
